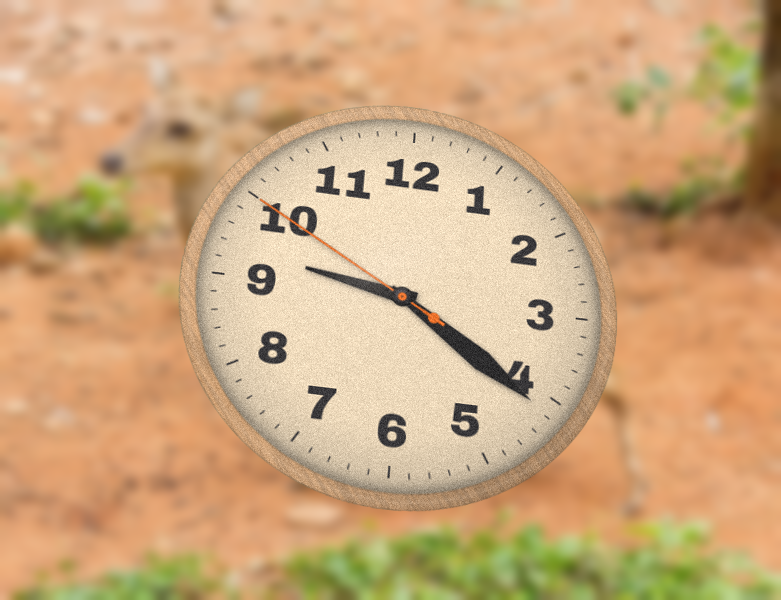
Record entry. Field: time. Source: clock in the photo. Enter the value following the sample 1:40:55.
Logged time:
9:20:50
